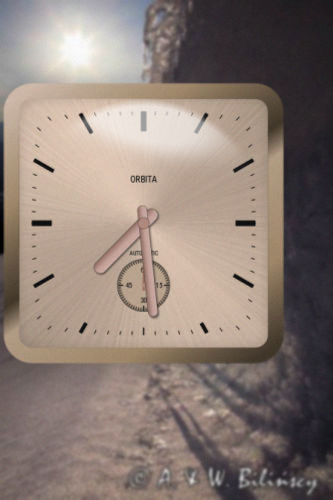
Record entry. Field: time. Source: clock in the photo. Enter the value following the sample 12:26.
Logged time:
7:29
